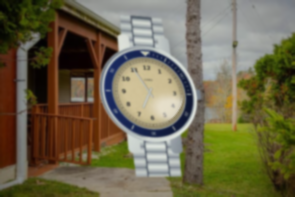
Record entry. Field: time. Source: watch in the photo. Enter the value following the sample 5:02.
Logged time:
6:55
